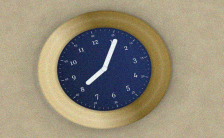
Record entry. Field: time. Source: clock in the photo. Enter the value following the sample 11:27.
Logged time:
8:06
